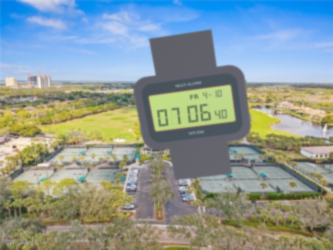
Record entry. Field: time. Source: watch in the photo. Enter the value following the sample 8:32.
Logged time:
7:06
